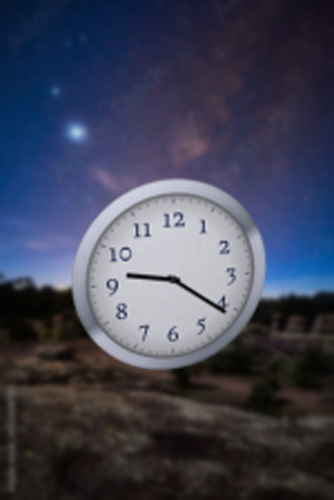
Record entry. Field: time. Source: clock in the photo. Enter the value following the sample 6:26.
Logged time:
9:21
